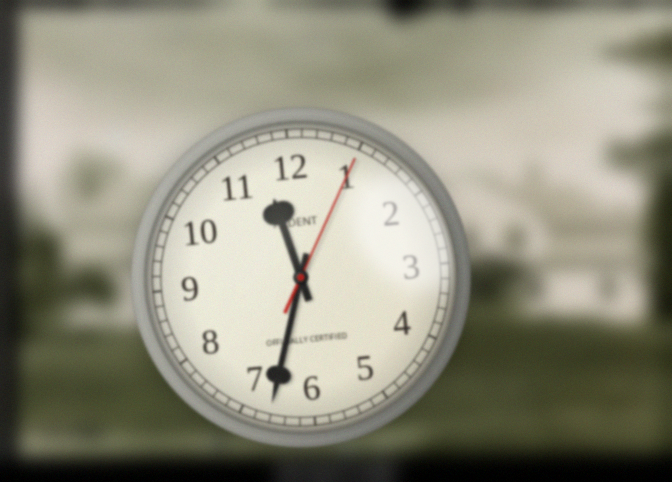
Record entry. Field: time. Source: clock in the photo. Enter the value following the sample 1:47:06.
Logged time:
11:33:05
